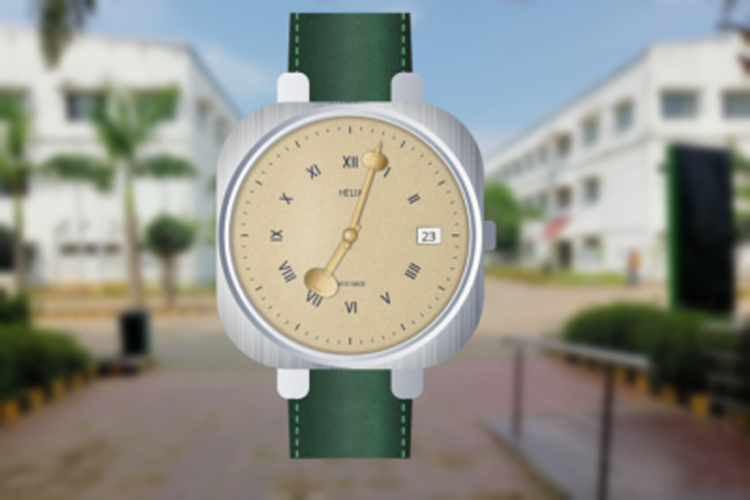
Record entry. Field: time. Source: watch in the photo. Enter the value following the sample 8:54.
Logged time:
7:03
